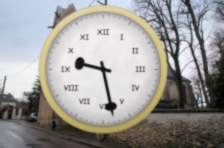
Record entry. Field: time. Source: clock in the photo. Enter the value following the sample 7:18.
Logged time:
9:28
